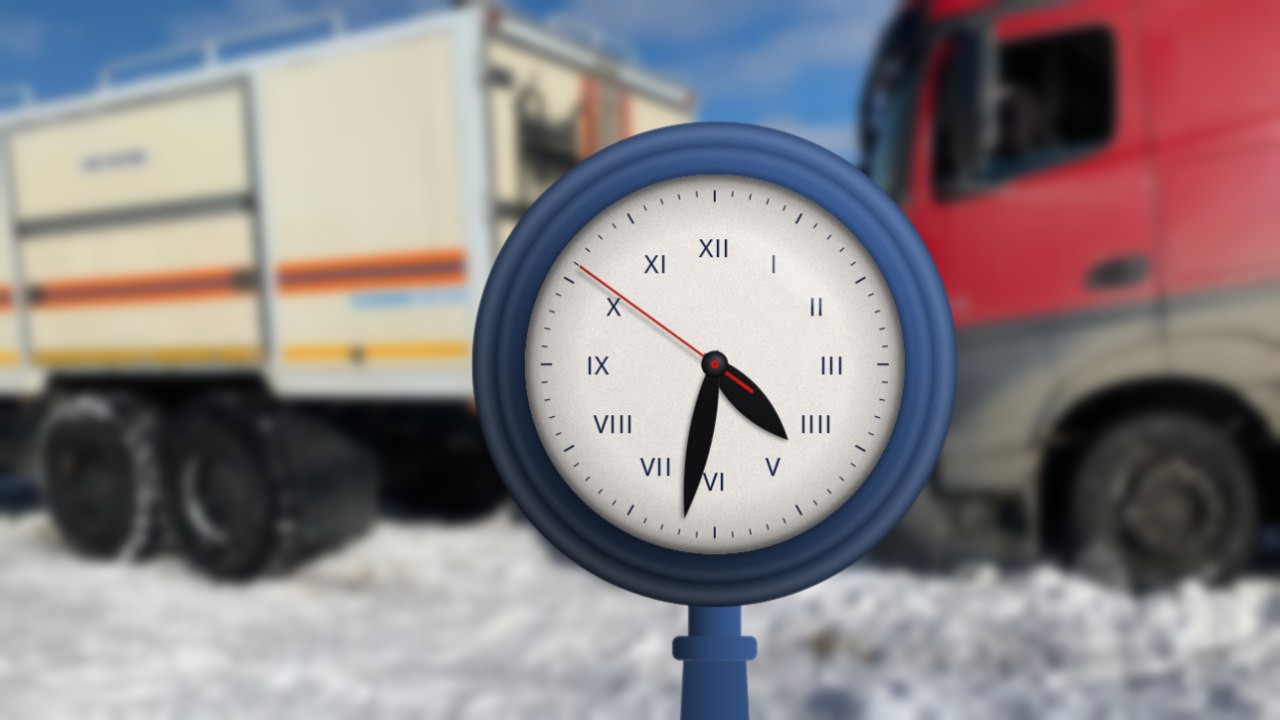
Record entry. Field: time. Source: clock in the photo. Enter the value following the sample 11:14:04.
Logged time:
4:31:51
